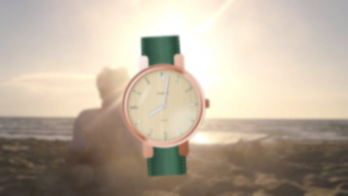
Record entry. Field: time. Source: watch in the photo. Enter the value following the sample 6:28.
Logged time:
8:02
